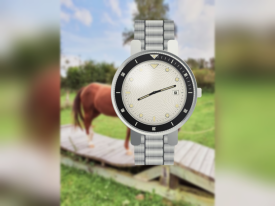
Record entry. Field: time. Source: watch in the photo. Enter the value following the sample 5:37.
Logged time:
8:12
